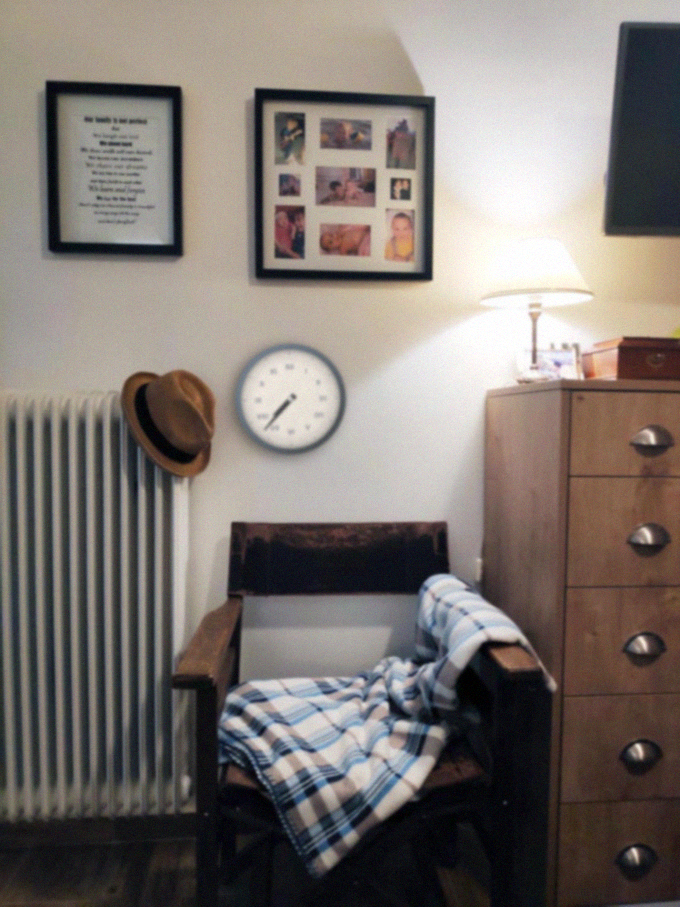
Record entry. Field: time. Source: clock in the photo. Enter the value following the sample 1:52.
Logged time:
7:37
